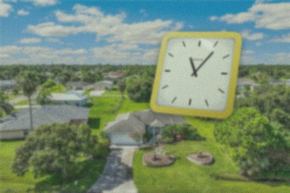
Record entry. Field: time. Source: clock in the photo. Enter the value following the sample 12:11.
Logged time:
11:06
